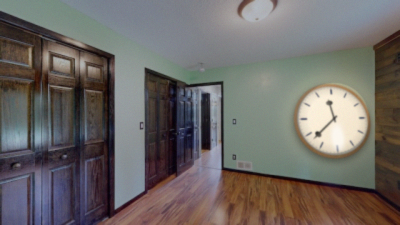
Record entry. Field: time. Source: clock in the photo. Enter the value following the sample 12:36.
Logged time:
11:38
